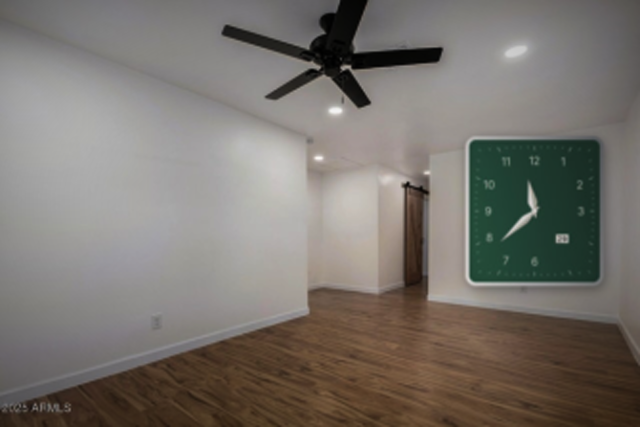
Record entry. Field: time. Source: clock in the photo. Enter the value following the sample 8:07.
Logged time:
11:38
